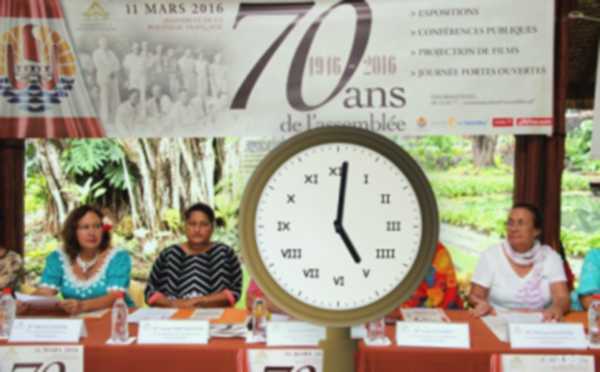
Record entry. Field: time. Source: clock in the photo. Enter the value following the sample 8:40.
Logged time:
5:01
